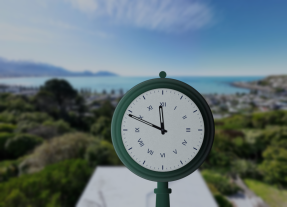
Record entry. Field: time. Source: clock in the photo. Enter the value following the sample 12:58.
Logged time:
11:49
